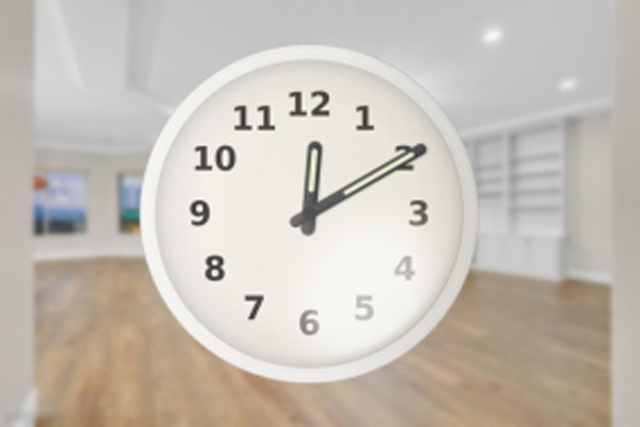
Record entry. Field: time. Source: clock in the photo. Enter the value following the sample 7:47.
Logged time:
12:10
